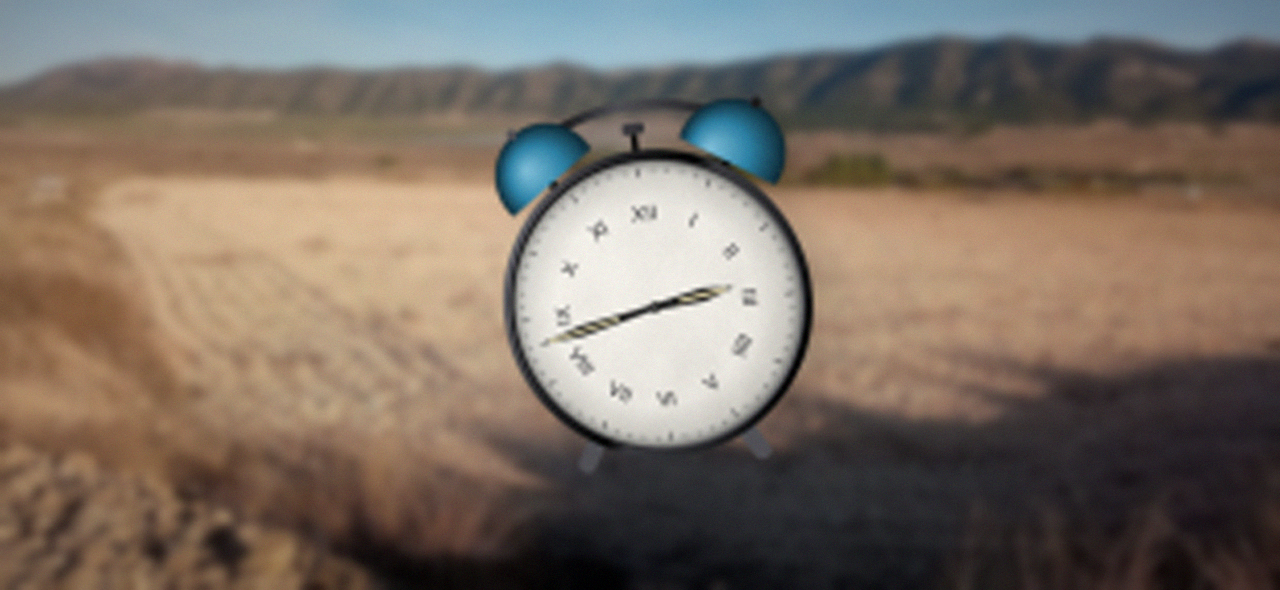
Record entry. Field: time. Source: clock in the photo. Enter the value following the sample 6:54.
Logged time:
2:43
